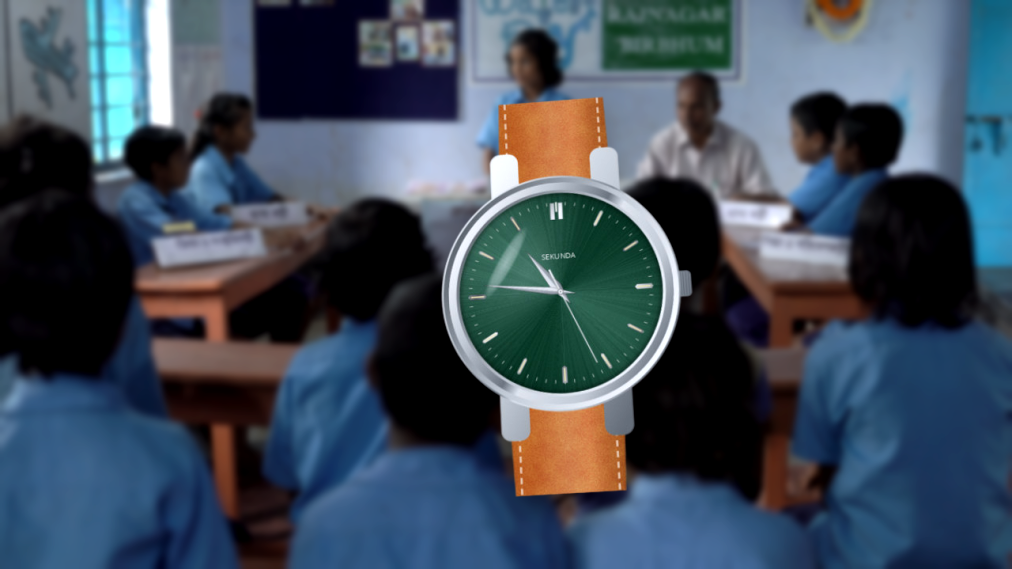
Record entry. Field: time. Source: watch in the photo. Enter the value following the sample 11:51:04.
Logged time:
10:46:26
